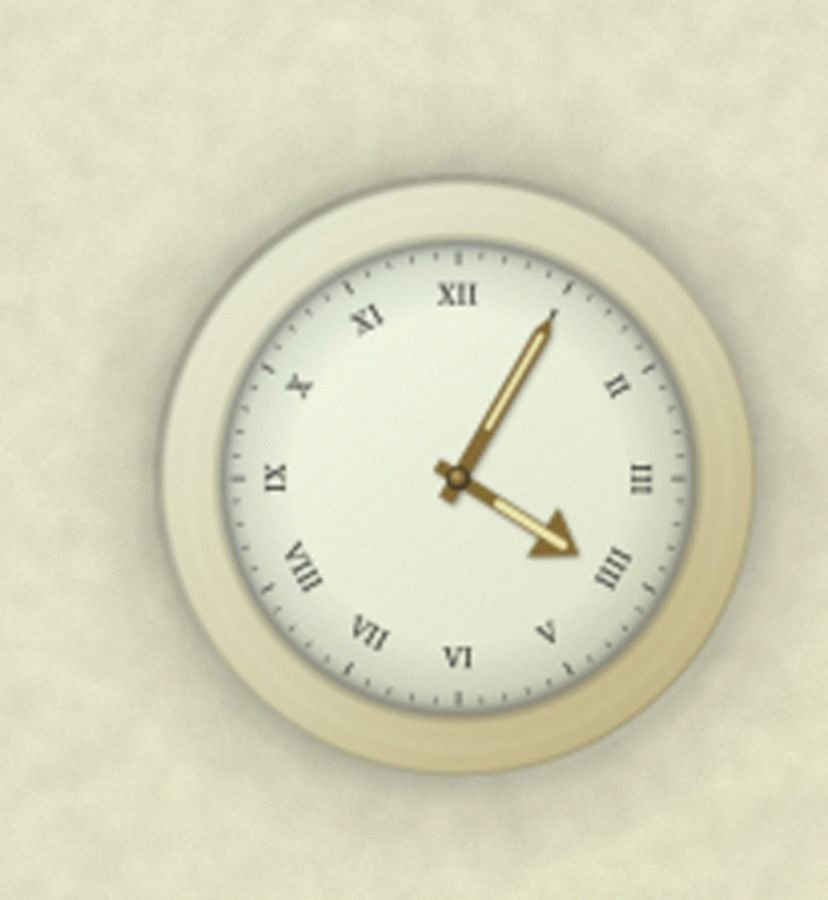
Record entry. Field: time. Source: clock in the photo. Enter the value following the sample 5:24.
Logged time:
4:05
